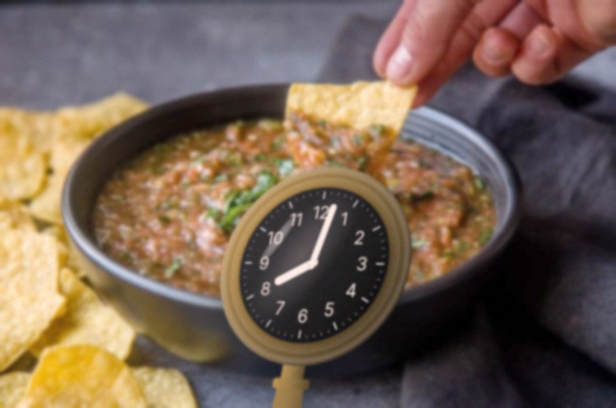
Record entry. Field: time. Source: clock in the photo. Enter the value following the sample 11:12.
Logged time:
8:02
